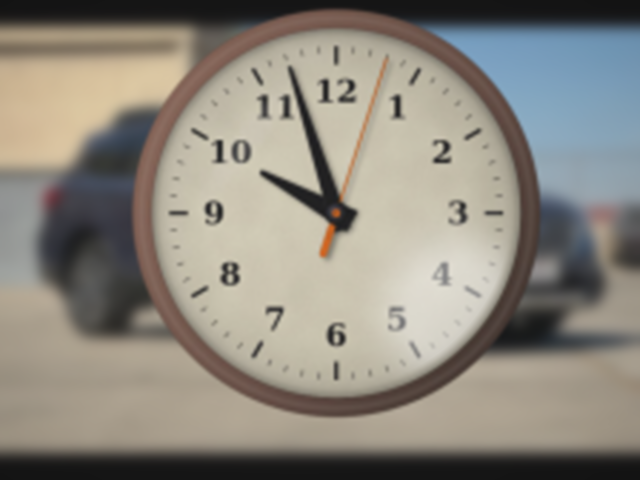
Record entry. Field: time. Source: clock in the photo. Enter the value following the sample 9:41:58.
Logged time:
9:57:03
